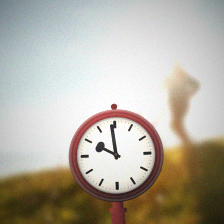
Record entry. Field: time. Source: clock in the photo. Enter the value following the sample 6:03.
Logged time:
9:59
